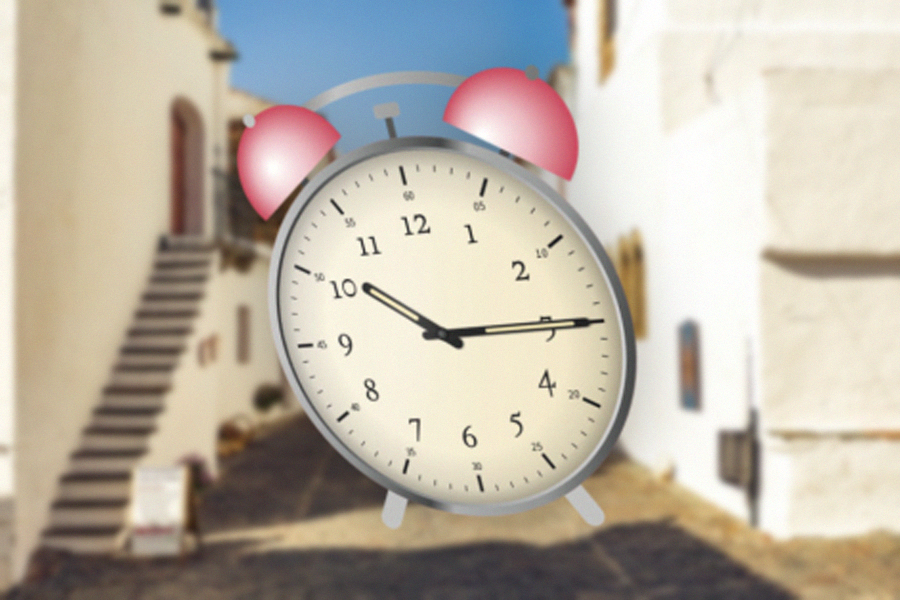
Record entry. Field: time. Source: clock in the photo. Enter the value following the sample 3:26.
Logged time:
10:15
